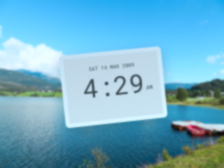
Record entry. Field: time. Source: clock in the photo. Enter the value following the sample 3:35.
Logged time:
4:29
